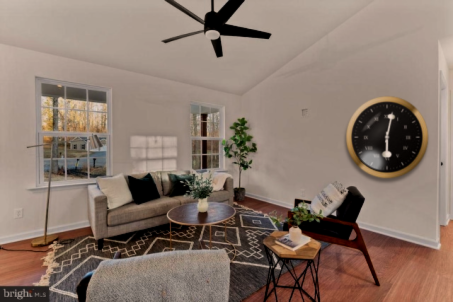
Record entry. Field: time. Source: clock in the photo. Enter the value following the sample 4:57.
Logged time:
6:02
